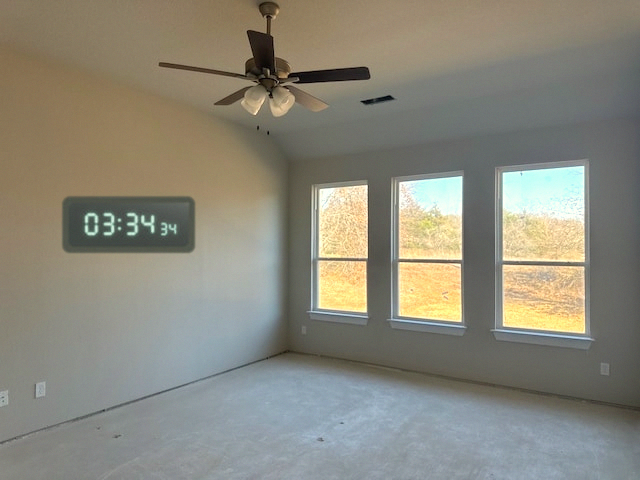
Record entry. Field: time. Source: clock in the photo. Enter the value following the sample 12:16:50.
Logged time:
3:34:34
